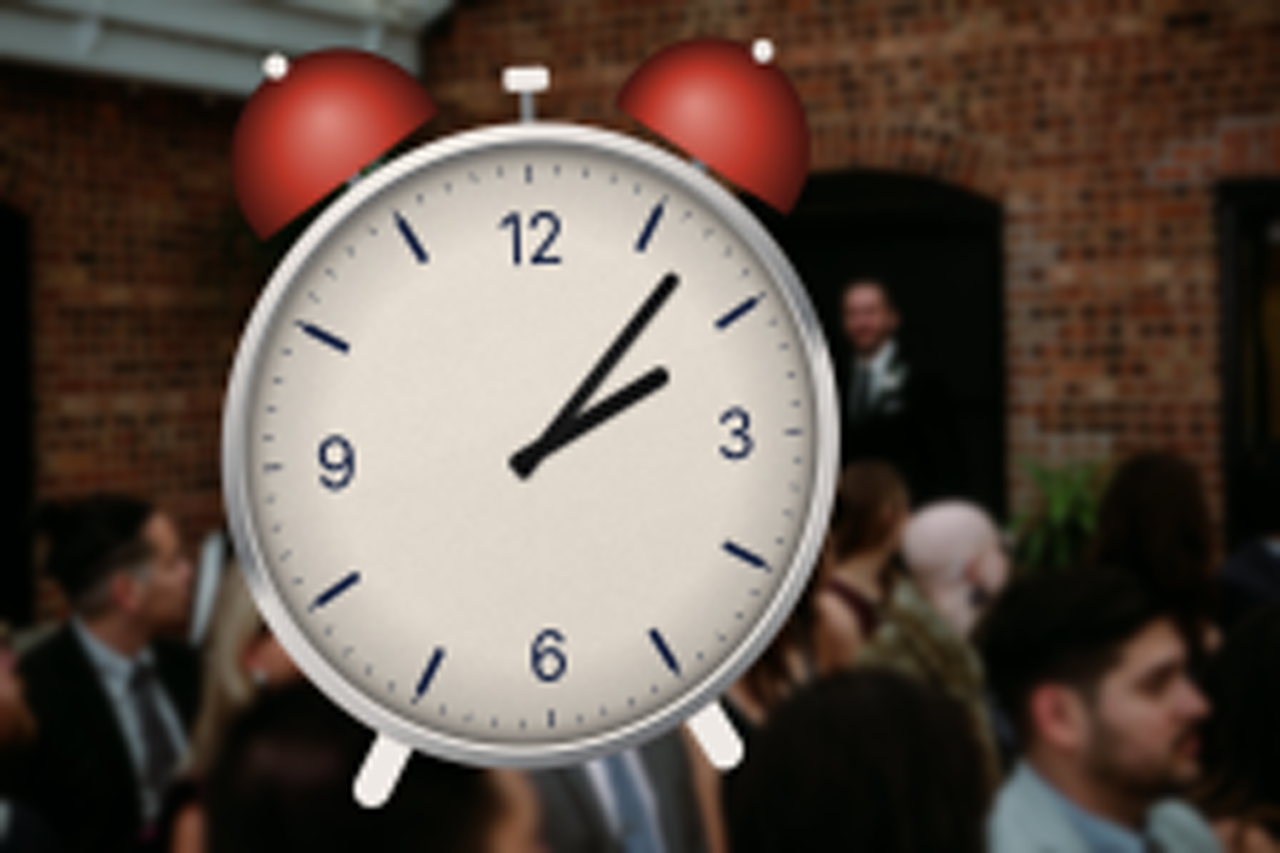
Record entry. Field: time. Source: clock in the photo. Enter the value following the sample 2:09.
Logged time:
2:07
